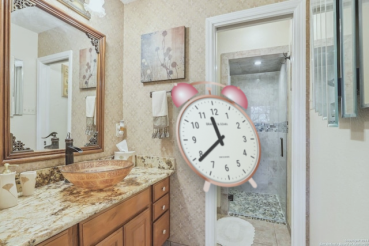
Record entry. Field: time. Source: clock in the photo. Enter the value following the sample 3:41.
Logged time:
11:39
